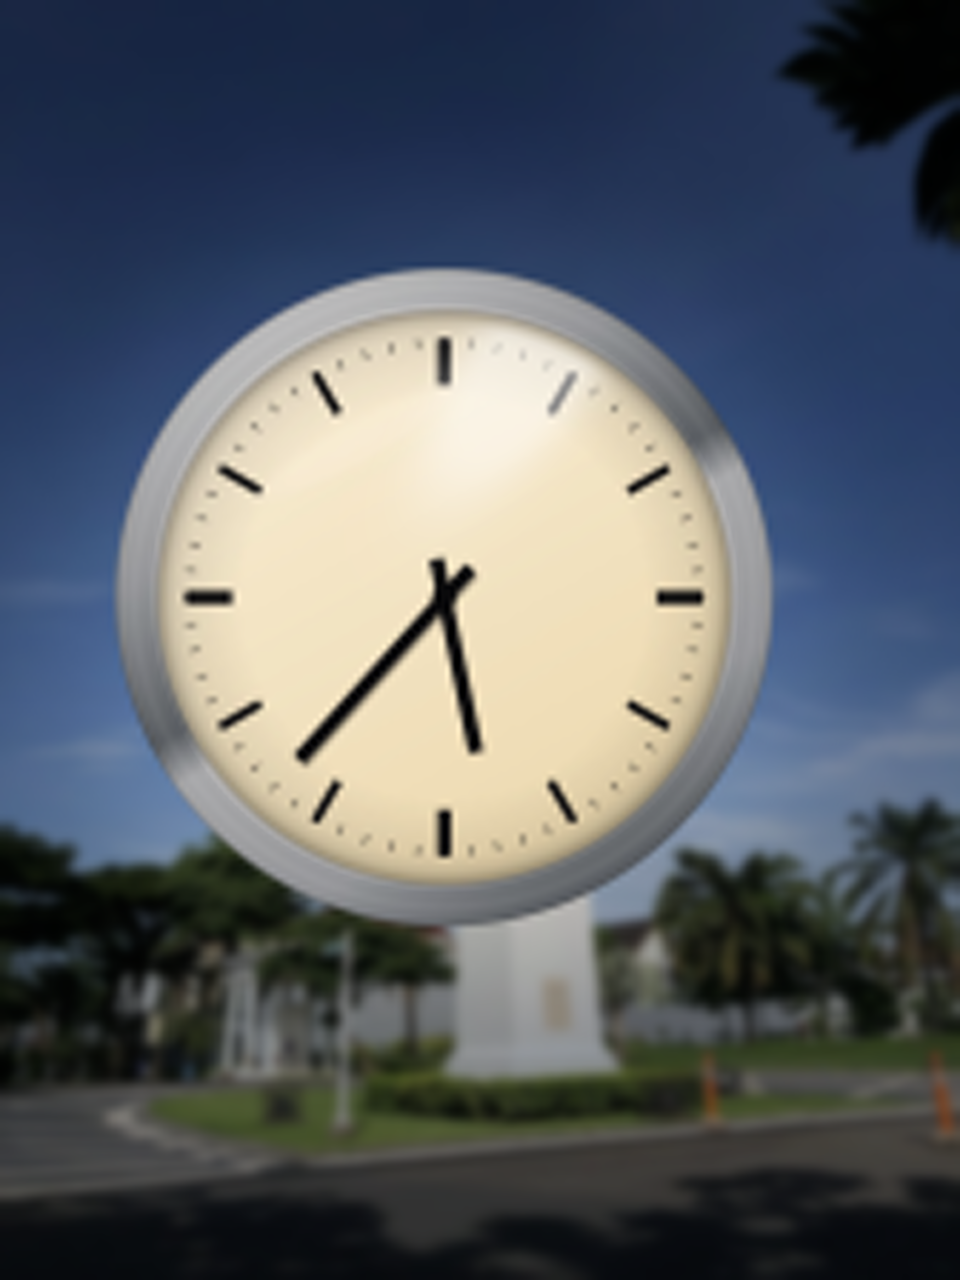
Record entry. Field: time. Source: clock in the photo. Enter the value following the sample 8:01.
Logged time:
5:37
